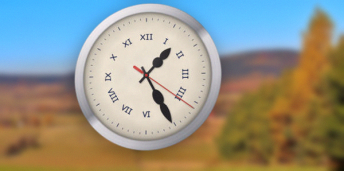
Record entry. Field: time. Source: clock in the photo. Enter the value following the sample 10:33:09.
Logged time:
1:25:21
